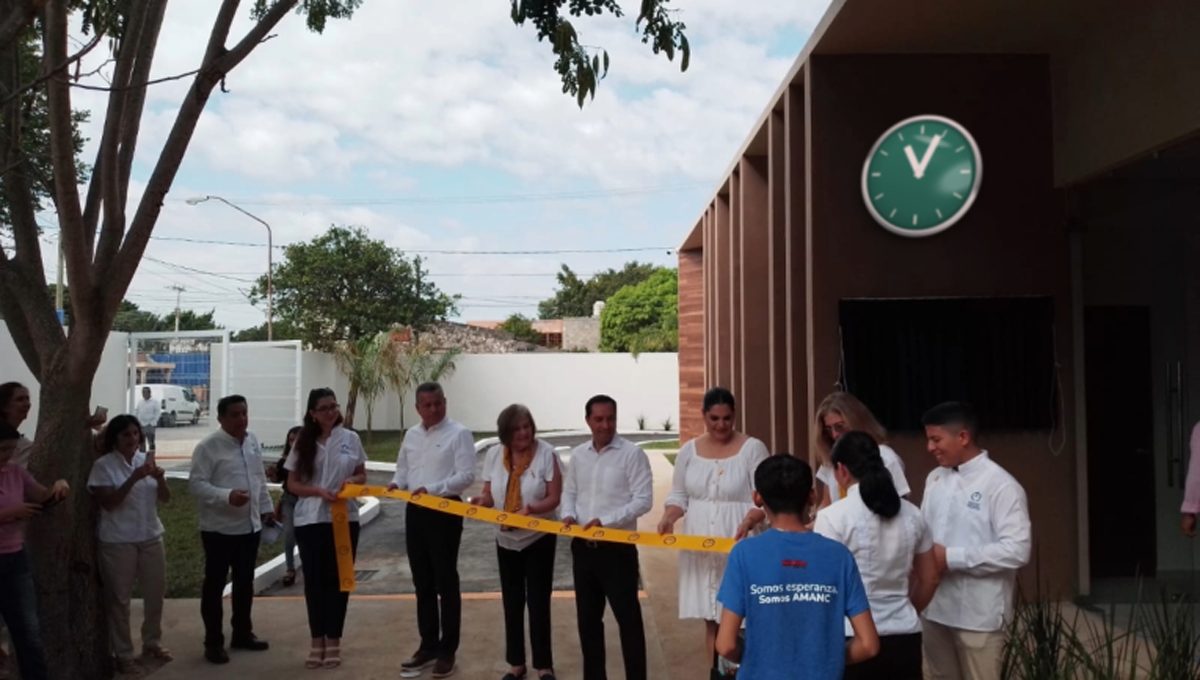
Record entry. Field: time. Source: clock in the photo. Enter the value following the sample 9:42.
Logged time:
11:04
